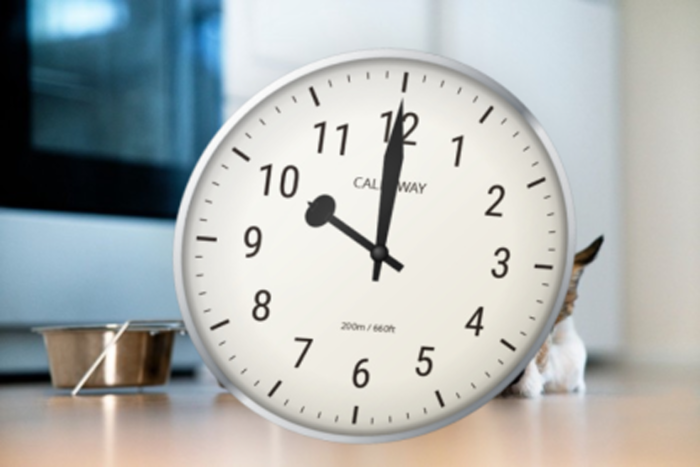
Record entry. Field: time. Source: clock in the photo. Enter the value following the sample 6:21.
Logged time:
10:00
